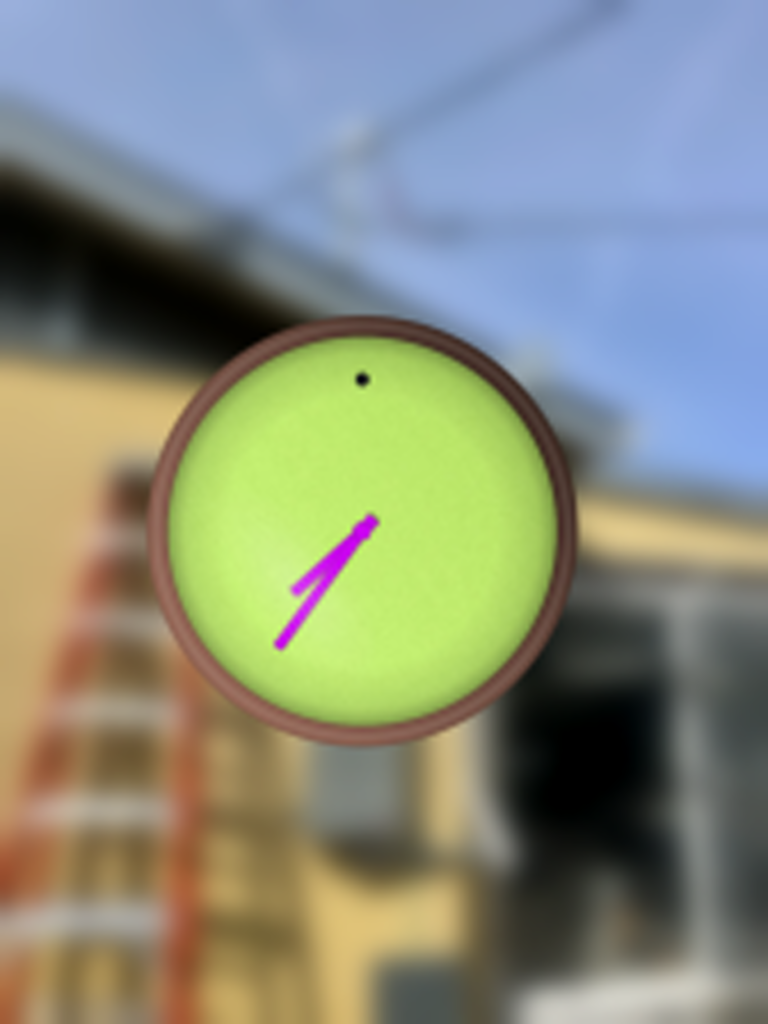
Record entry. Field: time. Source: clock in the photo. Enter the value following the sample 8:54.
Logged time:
7:36
